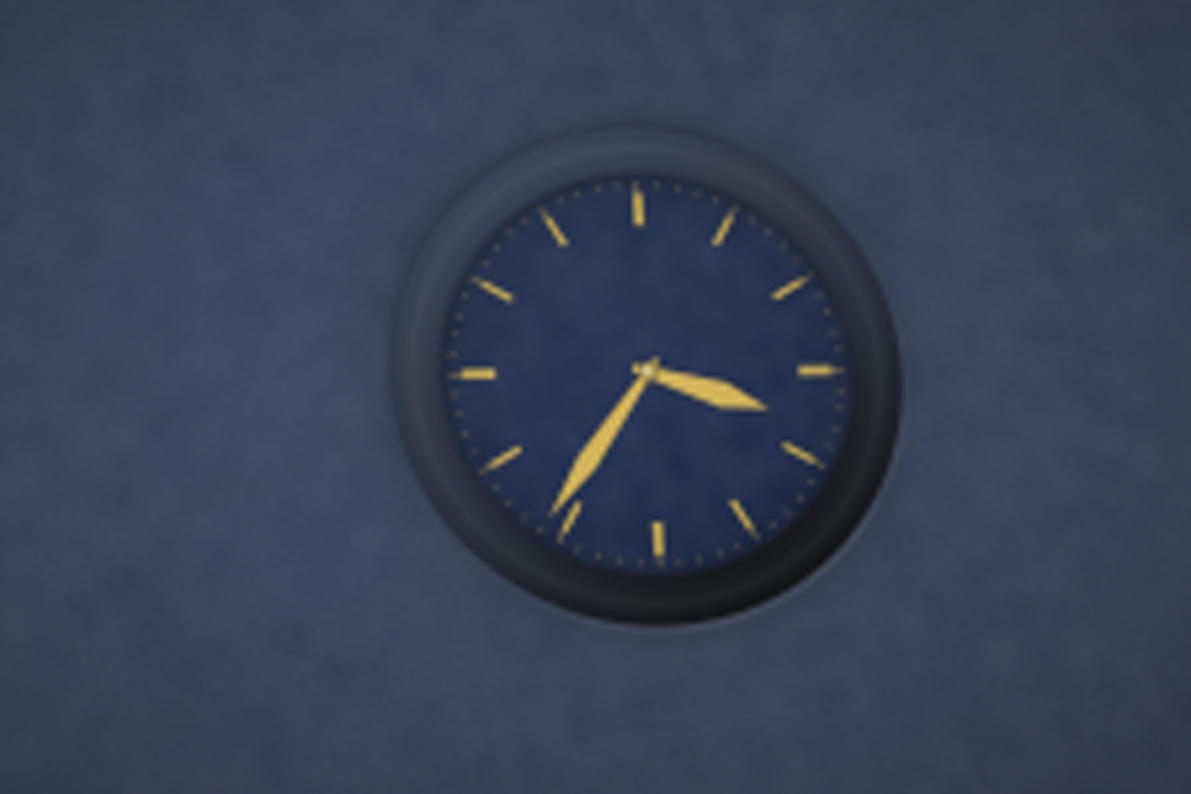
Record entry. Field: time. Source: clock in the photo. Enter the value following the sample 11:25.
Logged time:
3:36
